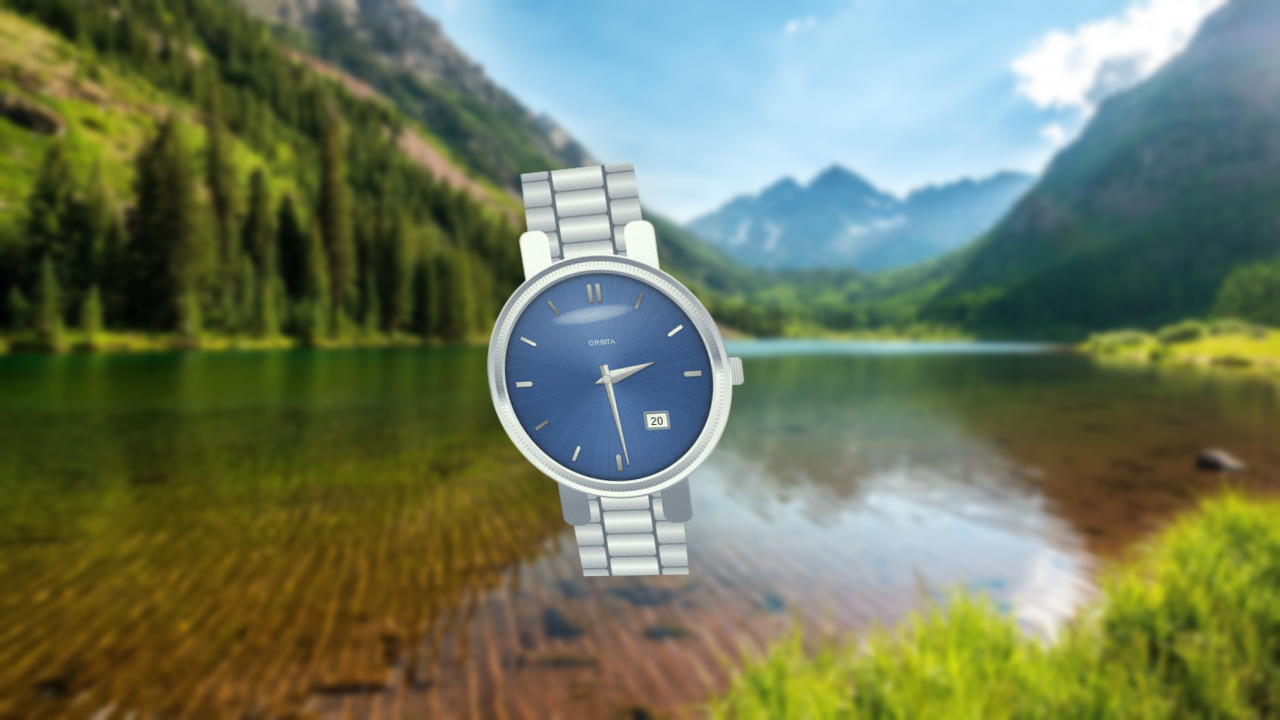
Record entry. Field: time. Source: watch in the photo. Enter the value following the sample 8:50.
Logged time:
2:29
